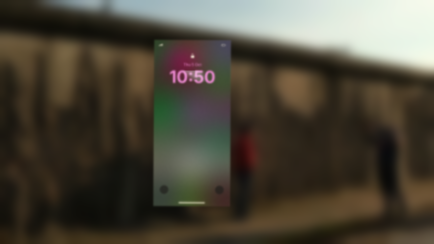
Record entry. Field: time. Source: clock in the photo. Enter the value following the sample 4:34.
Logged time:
10:50
